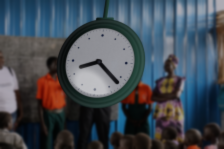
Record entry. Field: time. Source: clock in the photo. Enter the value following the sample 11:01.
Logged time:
8:22
